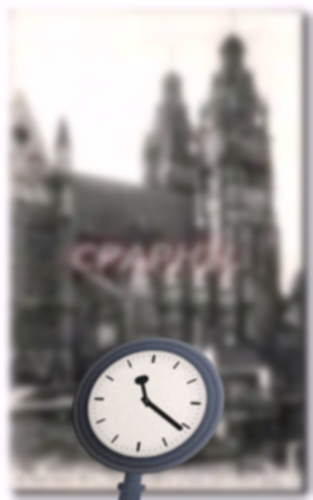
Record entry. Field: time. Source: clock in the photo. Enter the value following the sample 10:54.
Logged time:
11:21
